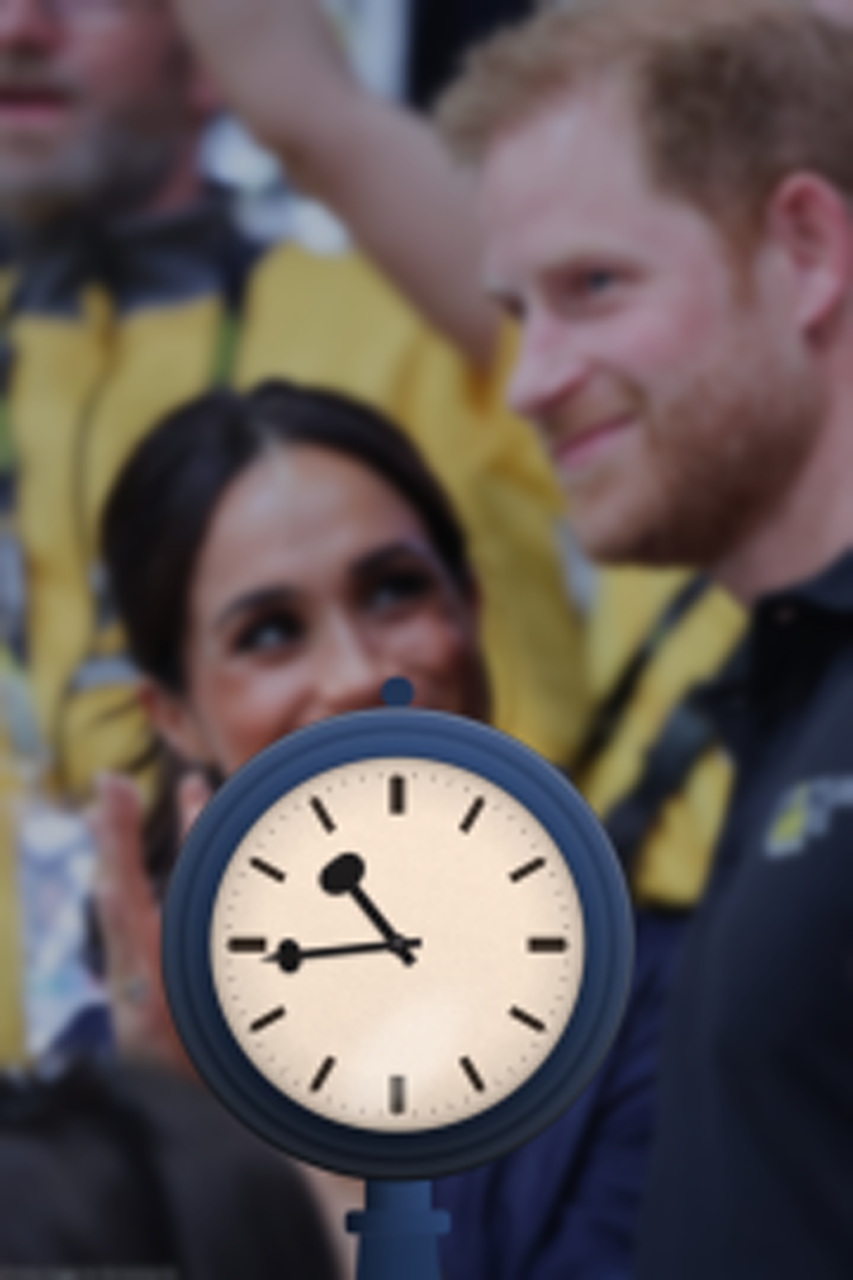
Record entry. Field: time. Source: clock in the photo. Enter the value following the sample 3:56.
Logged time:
10:44
